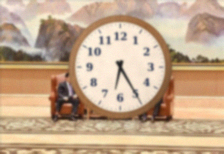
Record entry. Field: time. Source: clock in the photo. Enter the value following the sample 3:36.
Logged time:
6:25
